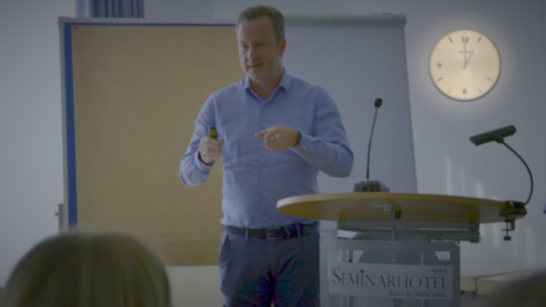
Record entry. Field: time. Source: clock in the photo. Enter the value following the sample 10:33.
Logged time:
1:00
